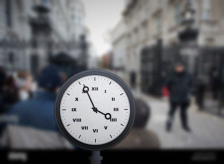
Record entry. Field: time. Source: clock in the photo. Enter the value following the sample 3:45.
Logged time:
3:56
